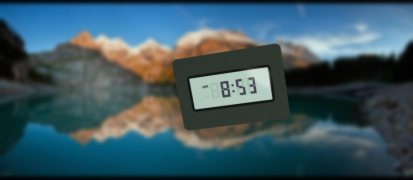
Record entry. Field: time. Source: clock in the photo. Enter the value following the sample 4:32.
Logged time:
8:53
